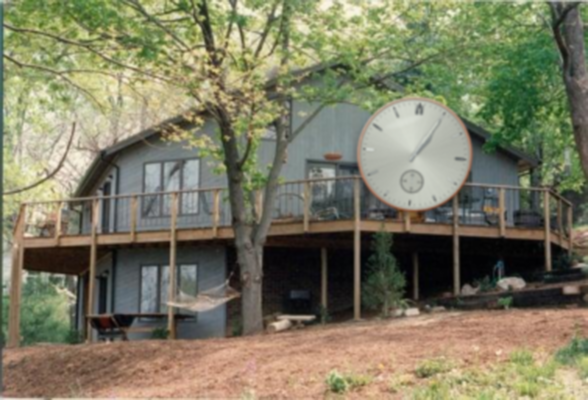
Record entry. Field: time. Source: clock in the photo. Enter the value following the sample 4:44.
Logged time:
1:05
